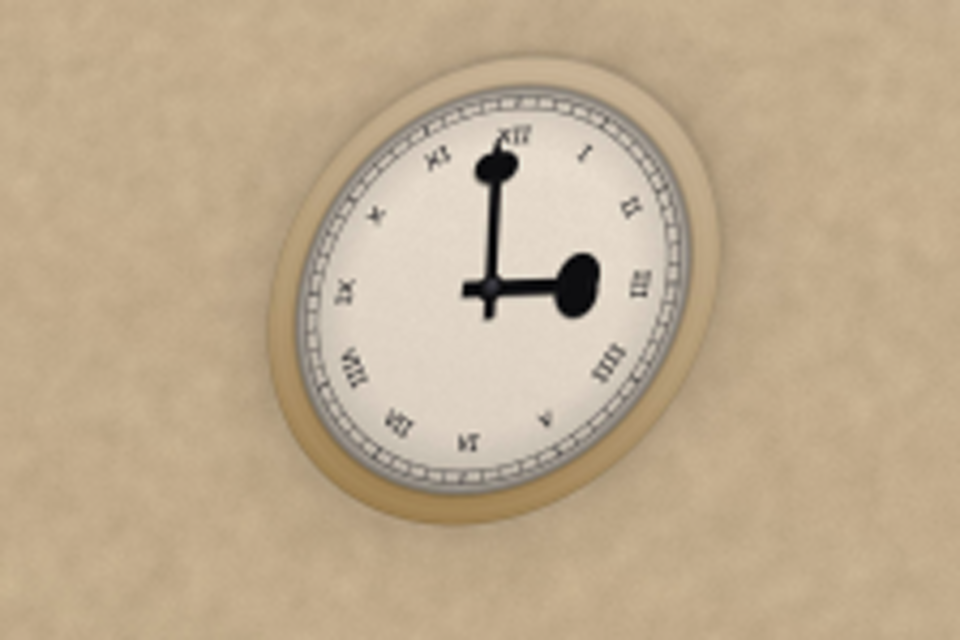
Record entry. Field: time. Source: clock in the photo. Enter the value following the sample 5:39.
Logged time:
2:59
